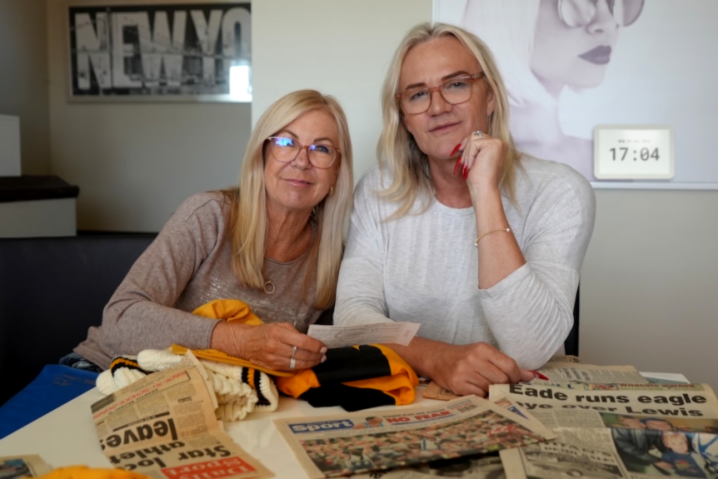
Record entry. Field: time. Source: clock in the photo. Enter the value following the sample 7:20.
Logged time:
17:04
